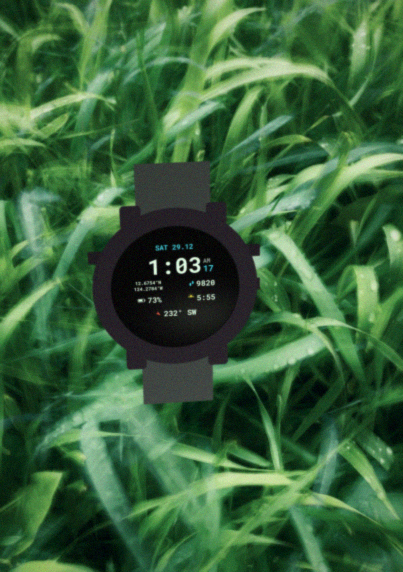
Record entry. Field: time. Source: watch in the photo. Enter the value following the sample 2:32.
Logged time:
1:03
